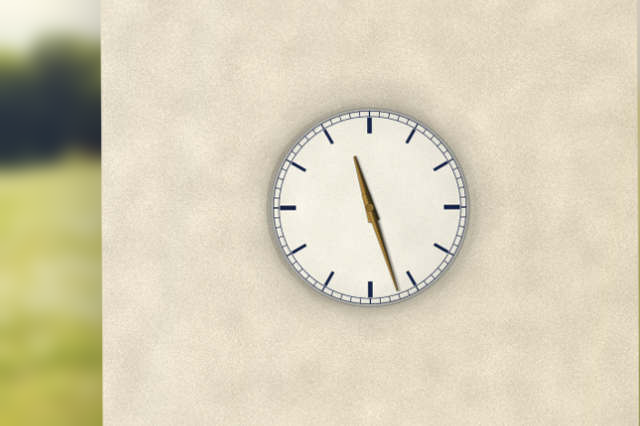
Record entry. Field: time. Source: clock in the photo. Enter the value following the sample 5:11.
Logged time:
11:27
